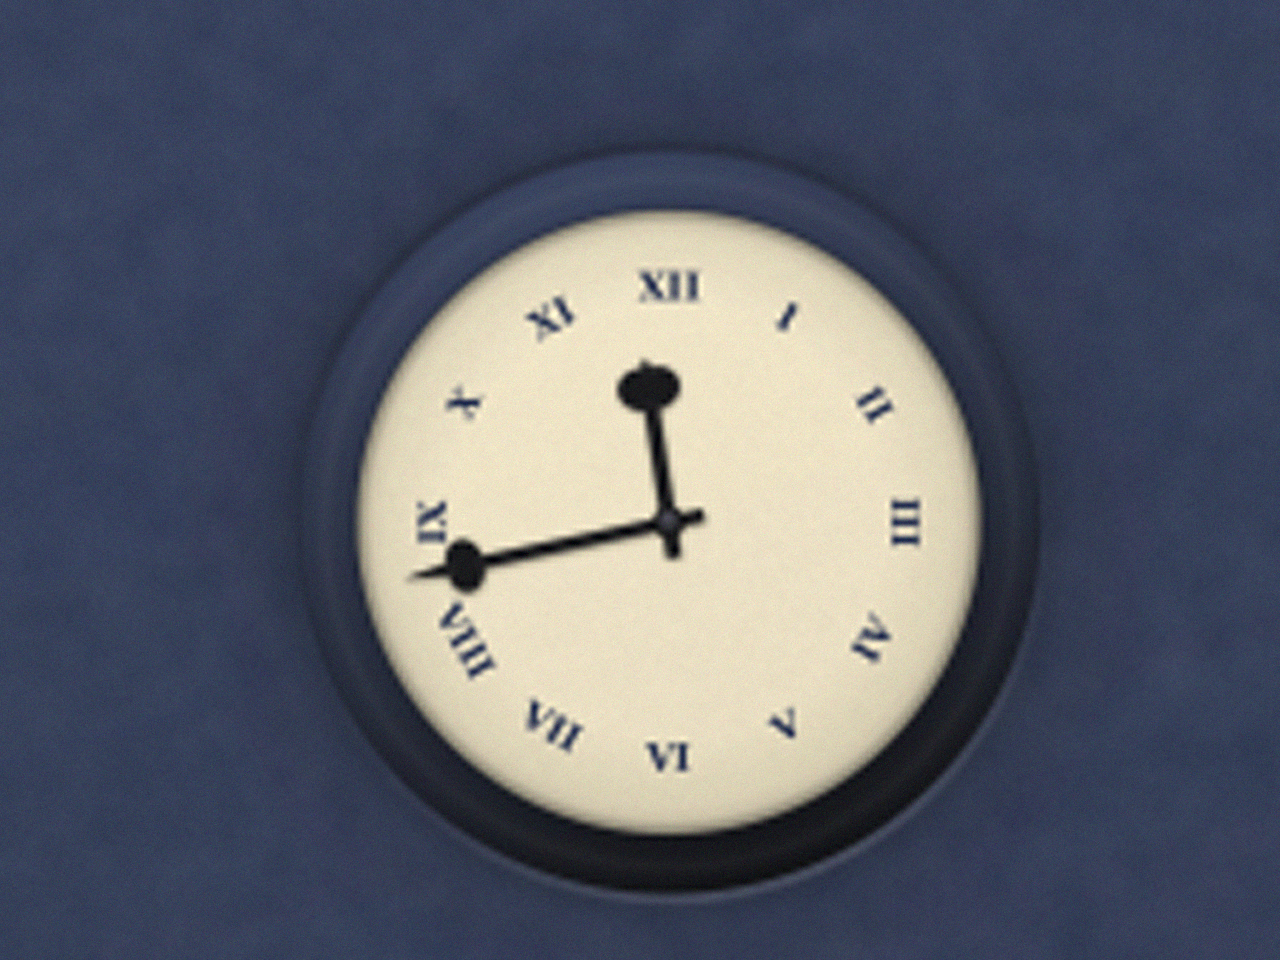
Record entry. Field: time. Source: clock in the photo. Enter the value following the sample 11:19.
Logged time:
11:43
